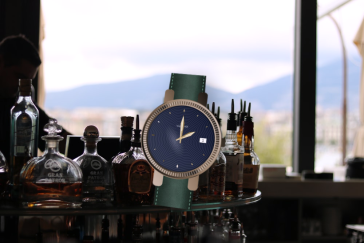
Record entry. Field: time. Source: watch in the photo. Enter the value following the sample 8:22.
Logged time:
2:00
